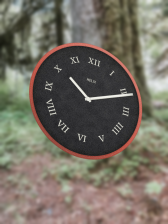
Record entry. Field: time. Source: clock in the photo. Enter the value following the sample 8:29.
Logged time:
10:11
